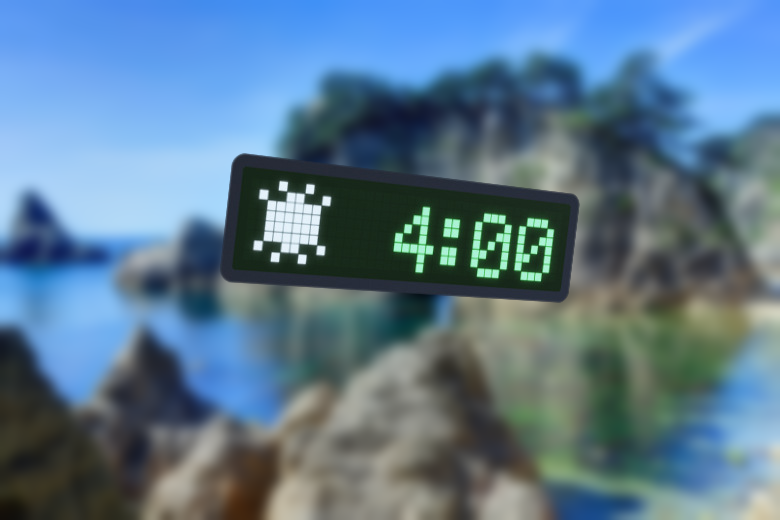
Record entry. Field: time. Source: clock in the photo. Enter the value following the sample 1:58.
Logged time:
4:00
